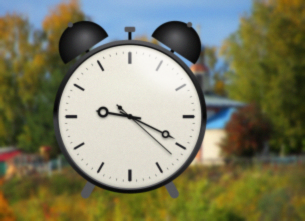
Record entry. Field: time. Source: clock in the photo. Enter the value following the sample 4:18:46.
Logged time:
9:19:22
